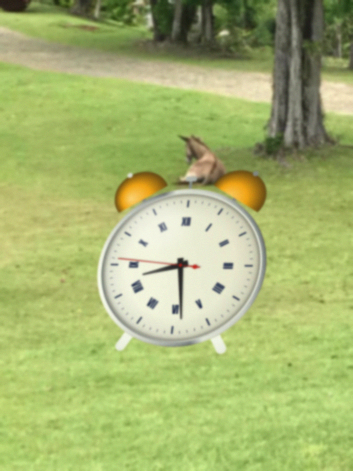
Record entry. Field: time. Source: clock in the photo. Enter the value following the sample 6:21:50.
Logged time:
8:28:46
